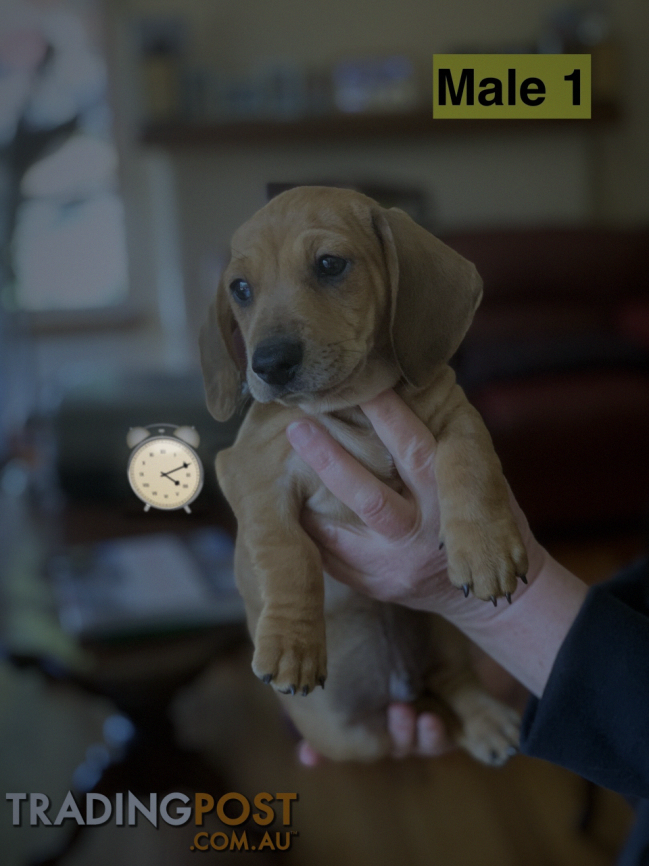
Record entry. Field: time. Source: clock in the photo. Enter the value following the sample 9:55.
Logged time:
4:11
